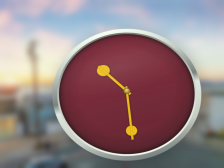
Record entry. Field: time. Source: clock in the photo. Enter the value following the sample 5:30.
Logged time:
10:29
